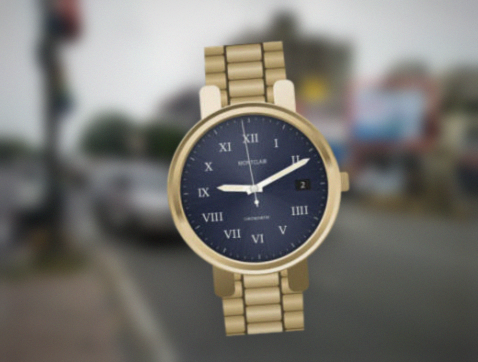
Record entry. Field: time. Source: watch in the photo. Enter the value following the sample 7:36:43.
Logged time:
9:10:59
